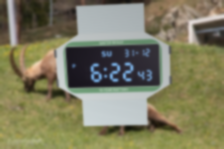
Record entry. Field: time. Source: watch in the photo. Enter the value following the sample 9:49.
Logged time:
6:22
